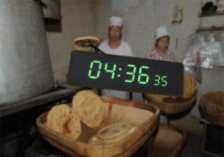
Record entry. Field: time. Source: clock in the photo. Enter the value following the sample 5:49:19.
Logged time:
4:36:35
